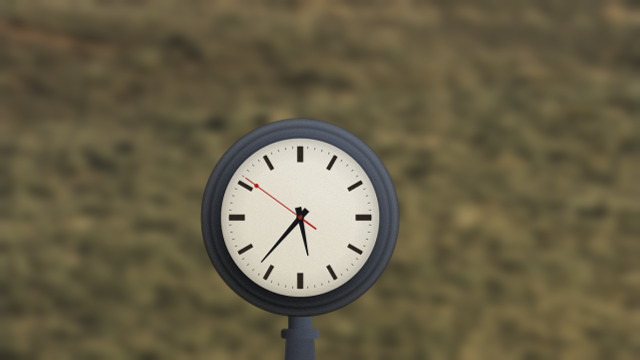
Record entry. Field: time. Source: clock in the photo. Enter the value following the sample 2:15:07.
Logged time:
5:36:51
